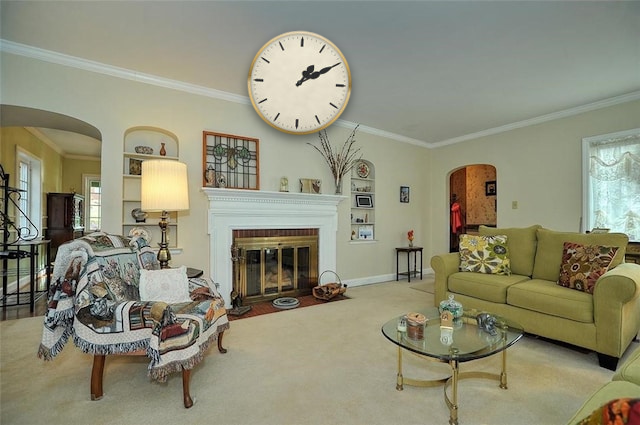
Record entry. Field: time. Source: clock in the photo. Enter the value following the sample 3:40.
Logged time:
1:10
